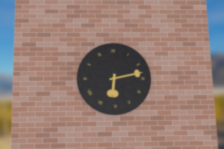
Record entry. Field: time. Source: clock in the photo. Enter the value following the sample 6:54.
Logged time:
6:13
